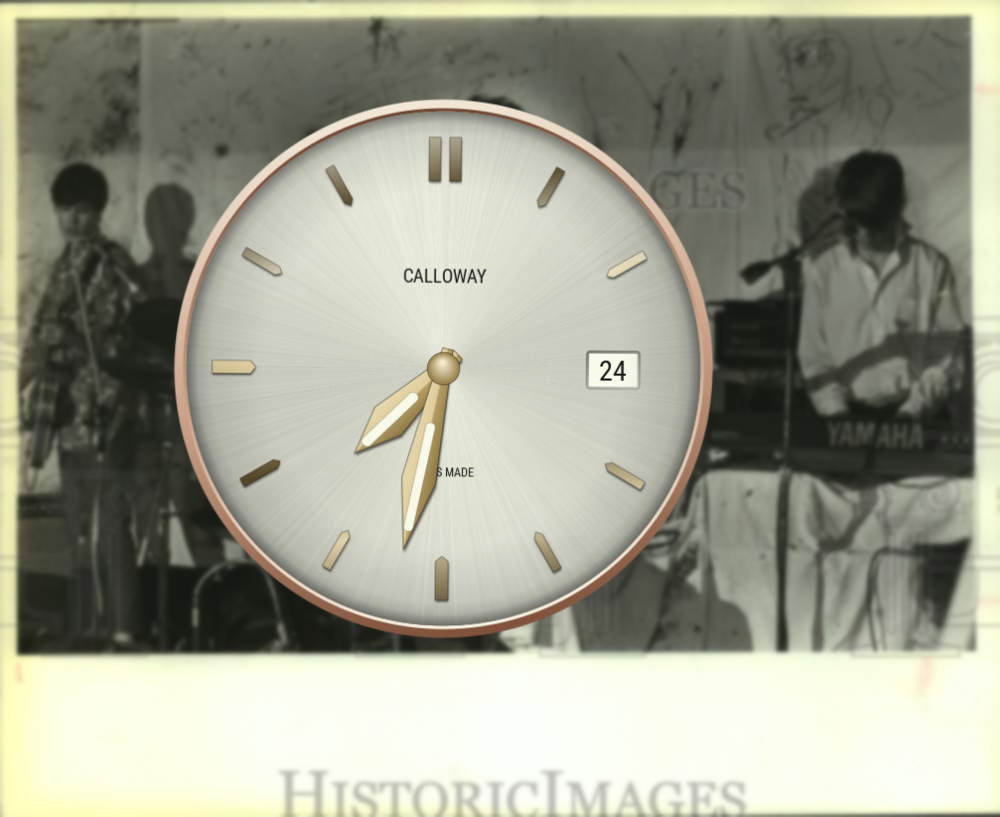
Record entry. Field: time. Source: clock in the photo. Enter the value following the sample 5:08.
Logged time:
7:32
